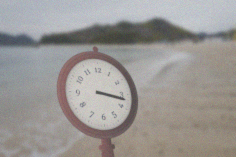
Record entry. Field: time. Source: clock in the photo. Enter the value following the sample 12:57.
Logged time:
3:17
